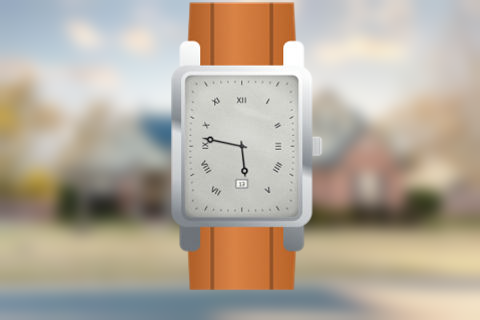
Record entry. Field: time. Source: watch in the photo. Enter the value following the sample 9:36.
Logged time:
5:47
